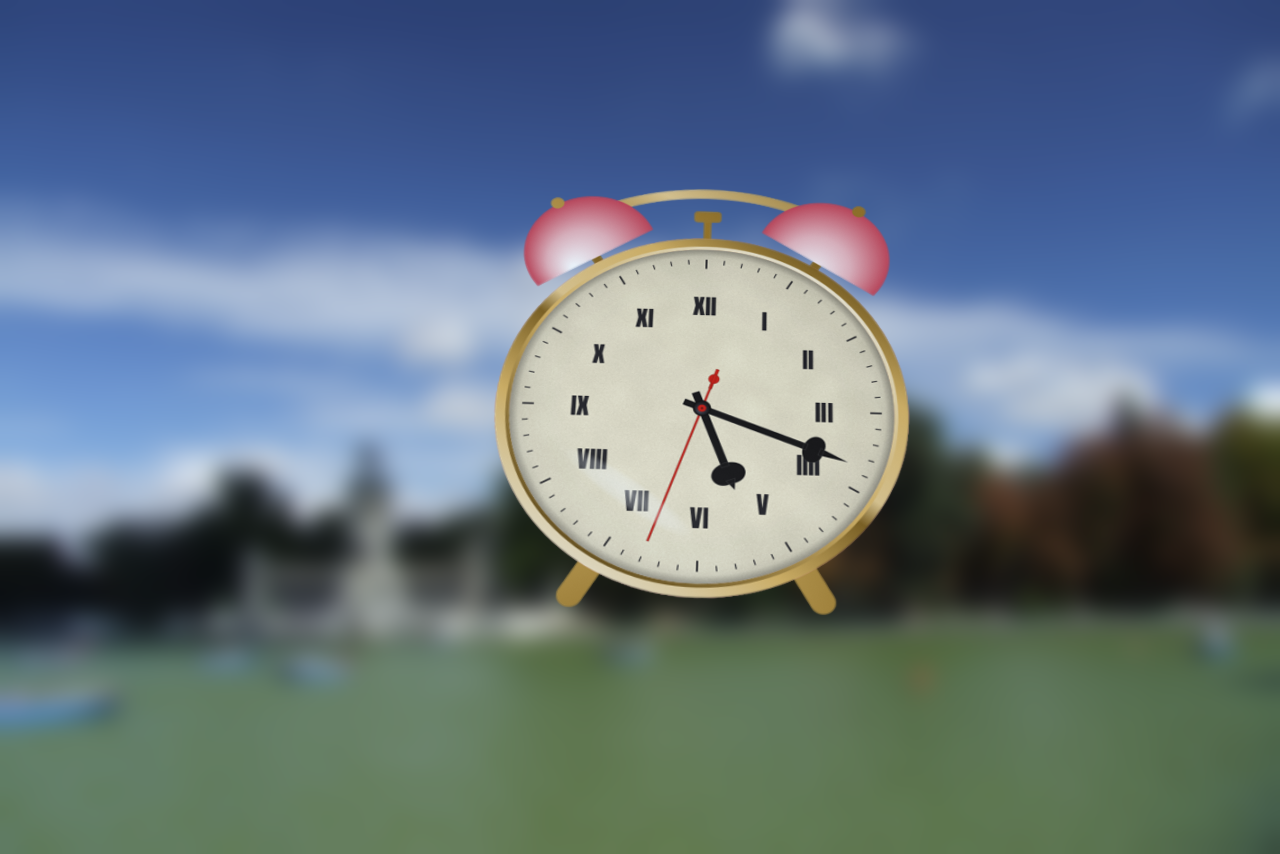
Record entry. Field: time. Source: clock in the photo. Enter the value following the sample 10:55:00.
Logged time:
5:18:33
